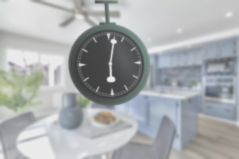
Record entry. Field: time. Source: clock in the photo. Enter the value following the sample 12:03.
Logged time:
6:02
